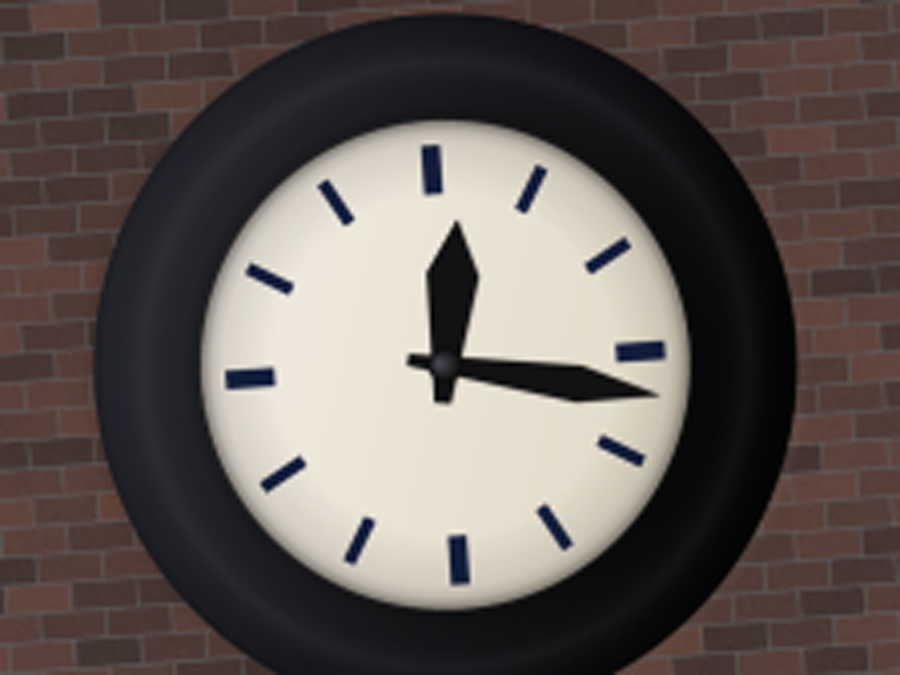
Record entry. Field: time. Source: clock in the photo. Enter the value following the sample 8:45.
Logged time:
12:17
